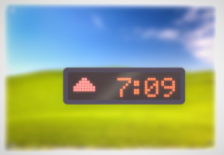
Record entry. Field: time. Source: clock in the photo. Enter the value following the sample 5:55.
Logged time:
7:09
